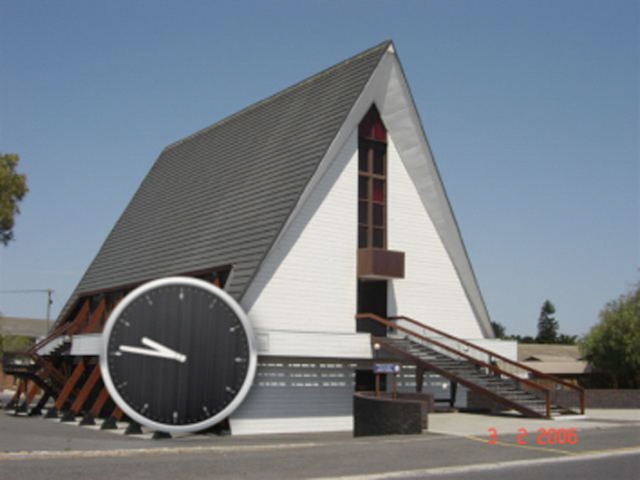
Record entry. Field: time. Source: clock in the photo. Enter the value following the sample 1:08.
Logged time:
9:46
